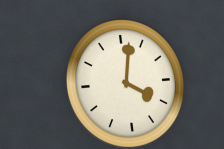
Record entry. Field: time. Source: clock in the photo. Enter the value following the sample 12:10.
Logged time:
4:02
